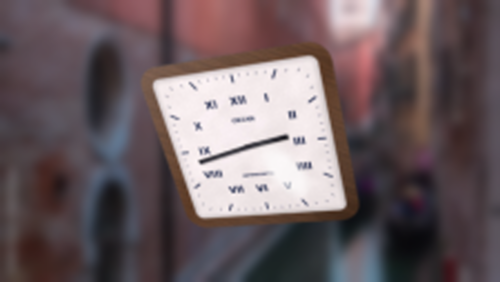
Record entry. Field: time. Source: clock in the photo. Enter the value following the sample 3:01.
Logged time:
2:43
